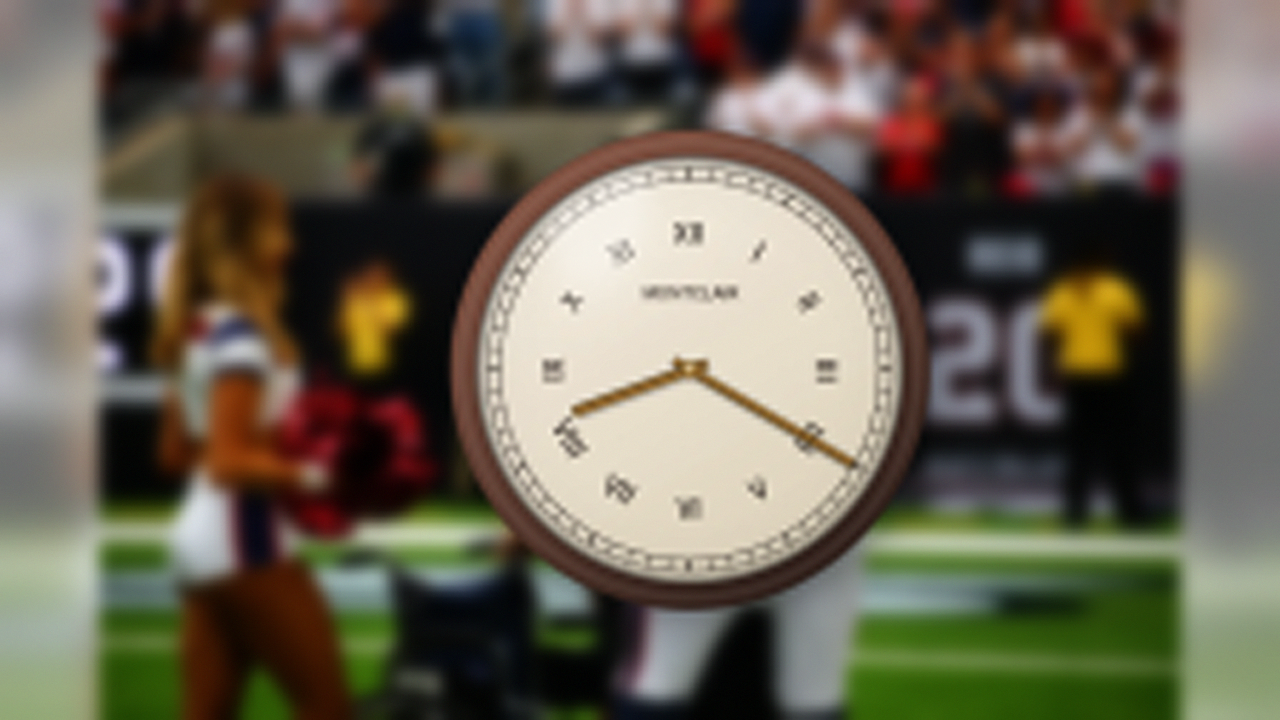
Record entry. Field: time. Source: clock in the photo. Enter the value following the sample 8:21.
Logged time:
8:20
